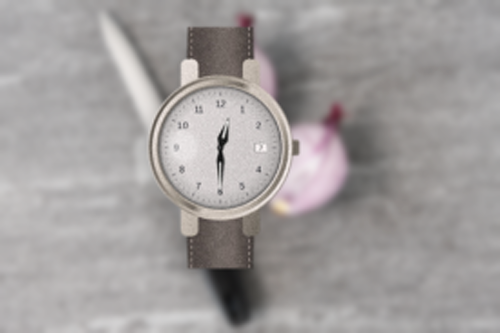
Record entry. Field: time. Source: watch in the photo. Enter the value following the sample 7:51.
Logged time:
12:30
